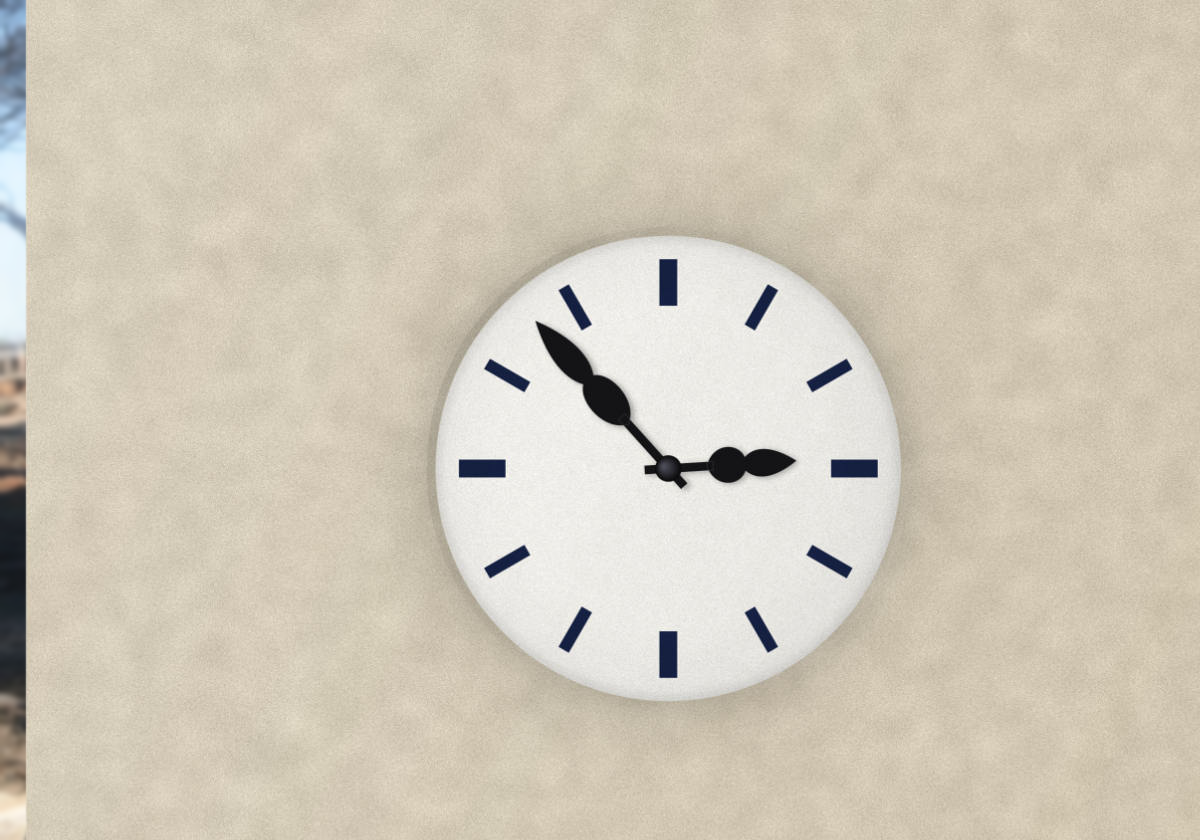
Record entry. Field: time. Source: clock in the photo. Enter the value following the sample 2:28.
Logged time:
2:53
